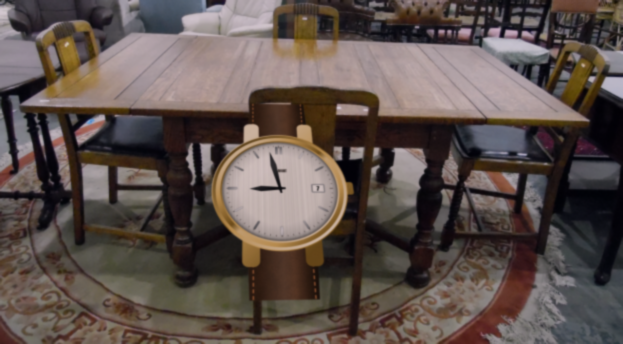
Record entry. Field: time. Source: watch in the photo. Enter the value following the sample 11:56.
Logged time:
8:58
